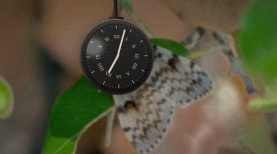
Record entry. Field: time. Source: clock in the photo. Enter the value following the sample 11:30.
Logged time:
7:03
